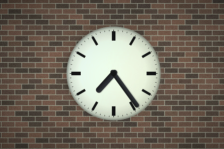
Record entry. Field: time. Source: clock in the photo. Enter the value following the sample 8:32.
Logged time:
7:24
